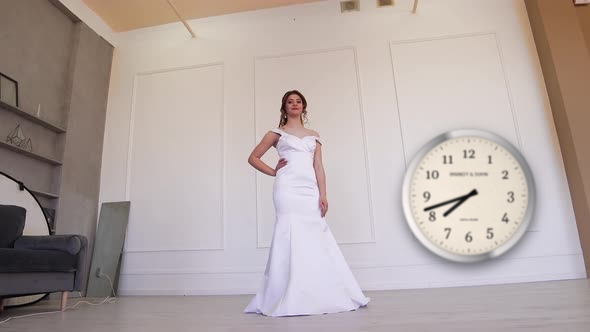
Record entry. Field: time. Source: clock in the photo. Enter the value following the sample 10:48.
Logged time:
7:42
